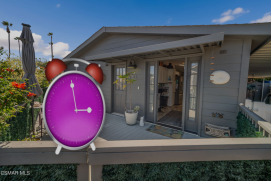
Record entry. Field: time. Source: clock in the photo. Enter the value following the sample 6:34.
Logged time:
2:58
